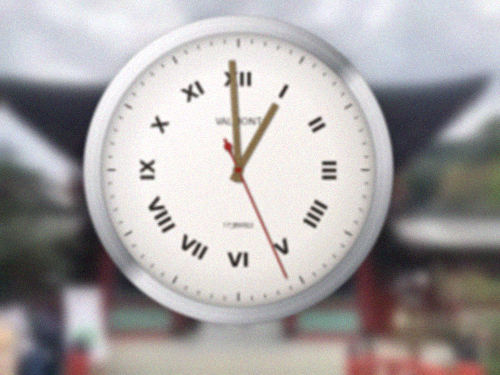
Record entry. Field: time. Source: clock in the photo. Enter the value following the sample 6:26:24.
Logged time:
12:59:26
